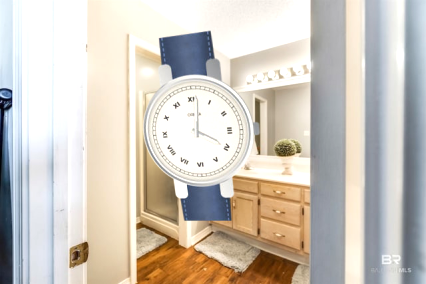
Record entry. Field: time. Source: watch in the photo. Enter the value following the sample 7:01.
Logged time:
4:01
